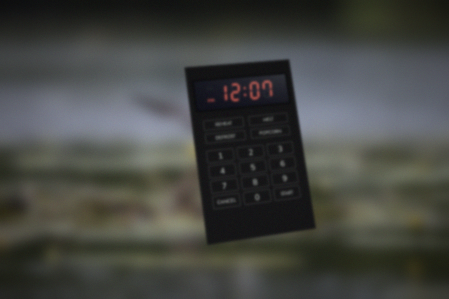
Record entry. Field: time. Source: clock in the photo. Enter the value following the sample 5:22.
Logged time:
12:07
